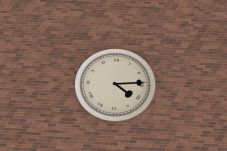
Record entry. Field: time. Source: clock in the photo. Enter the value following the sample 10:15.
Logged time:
4:14
